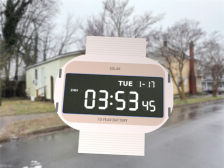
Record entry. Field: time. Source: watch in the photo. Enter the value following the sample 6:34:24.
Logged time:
3:53:45
